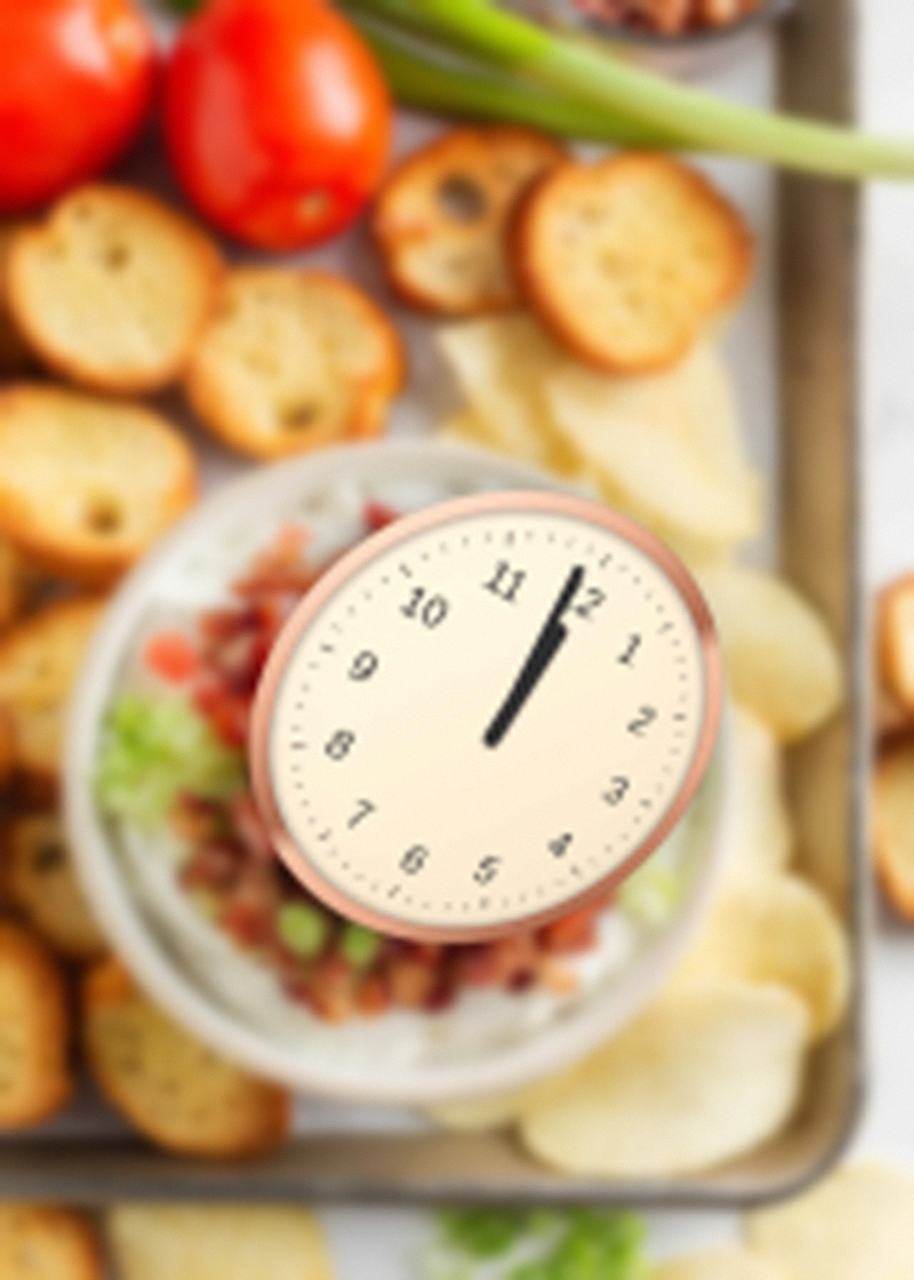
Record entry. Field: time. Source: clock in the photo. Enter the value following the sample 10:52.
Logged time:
11:59
